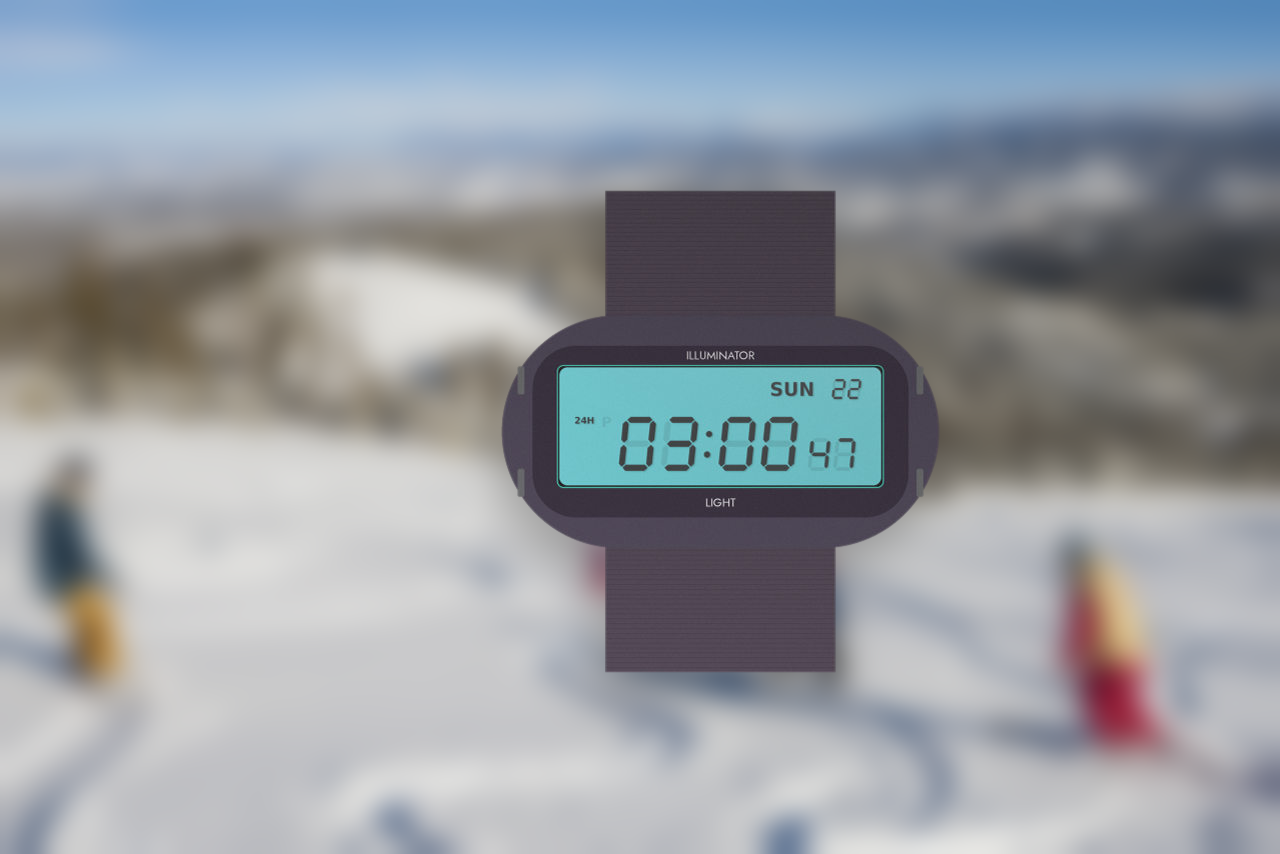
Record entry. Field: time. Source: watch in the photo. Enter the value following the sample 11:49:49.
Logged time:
3:00:47
